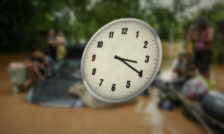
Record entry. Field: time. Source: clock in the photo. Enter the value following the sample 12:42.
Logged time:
3:20
